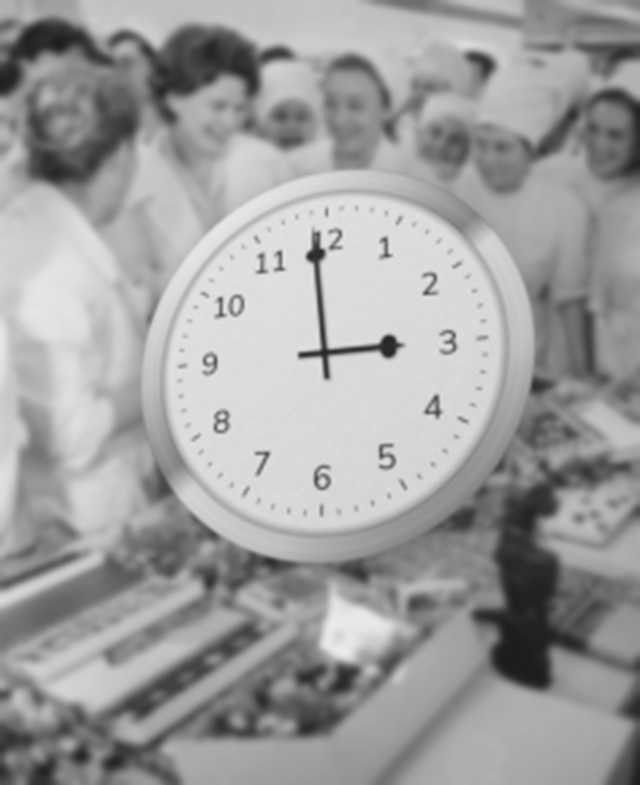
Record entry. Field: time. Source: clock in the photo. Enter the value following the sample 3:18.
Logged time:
2:59
